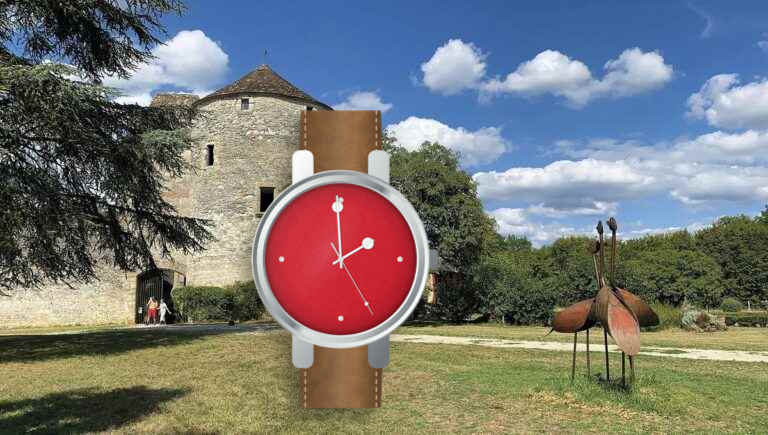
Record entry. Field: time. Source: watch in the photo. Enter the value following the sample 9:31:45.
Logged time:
1:59:25
